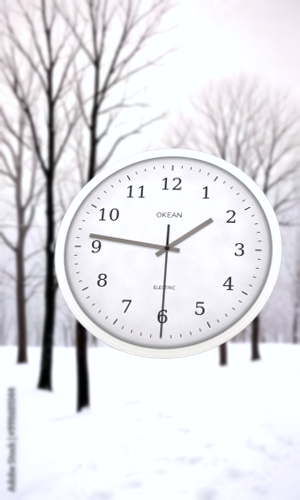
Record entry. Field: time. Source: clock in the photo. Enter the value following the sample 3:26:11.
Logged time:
1:46:30
